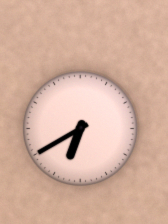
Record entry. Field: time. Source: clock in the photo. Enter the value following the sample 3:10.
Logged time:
6:40
